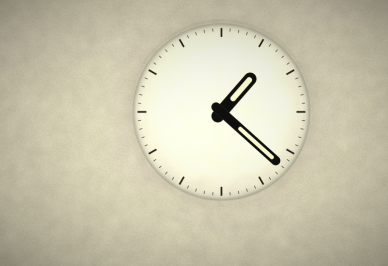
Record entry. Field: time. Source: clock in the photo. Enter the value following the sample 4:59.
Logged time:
1:22
